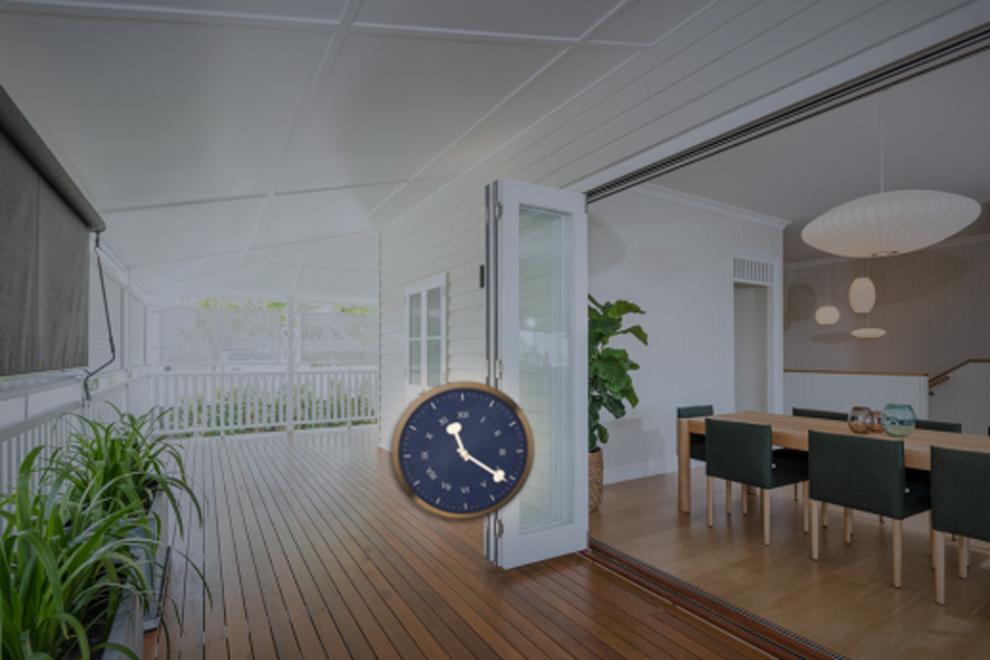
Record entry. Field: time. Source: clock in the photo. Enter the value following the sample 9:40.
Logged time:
11:21
